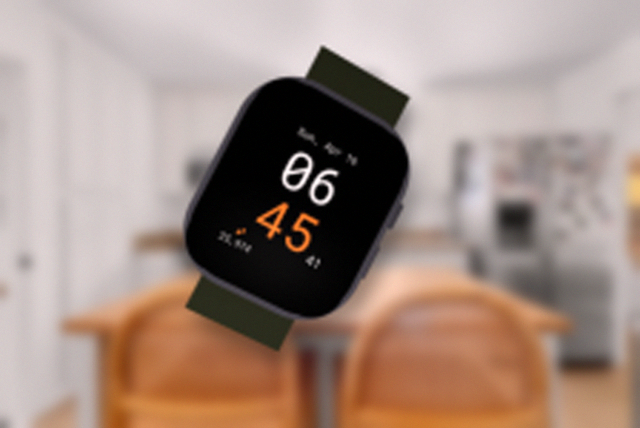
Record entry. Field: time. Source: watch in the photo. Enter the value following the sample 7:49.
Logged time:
6:45
